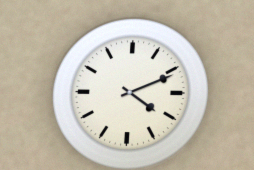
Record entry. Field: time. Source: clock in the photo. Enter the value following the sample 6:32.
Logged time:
4:11
